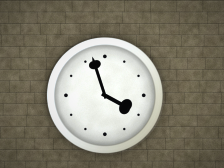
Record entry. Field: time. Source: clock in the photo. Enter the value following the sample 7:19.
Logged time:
3:57
